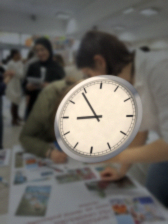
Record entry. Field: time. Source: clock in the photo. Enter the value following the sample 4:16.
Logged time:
8:54
